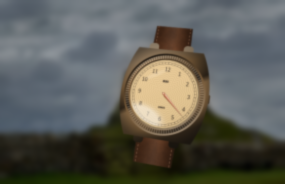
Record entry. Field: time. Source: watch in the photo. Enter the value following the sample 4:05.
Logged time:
4:22
